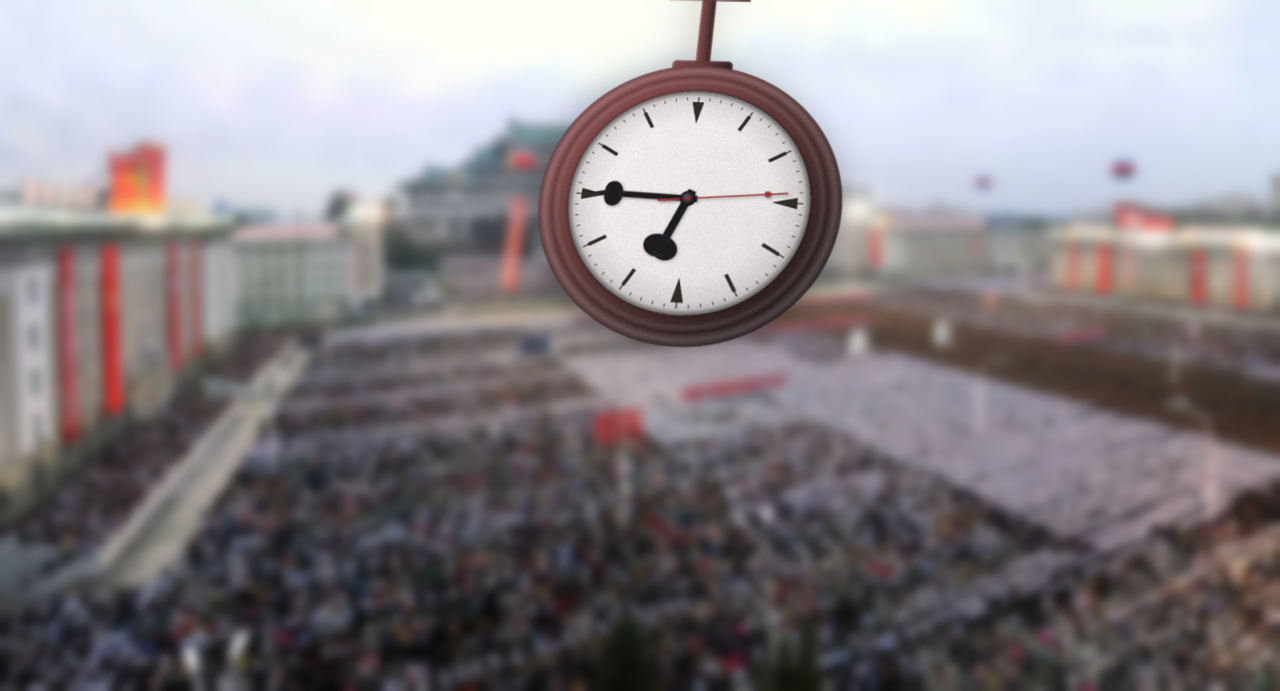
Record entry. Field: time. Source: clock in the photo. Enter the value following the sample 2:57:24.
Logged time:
6:45:14
